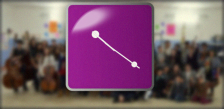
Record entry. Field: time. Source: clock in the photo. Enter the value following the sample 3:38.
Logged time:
10:21
